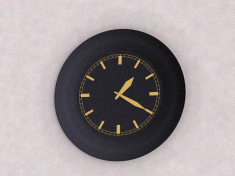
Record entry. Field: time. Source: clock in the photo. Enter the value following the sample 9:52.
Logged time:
1:20
